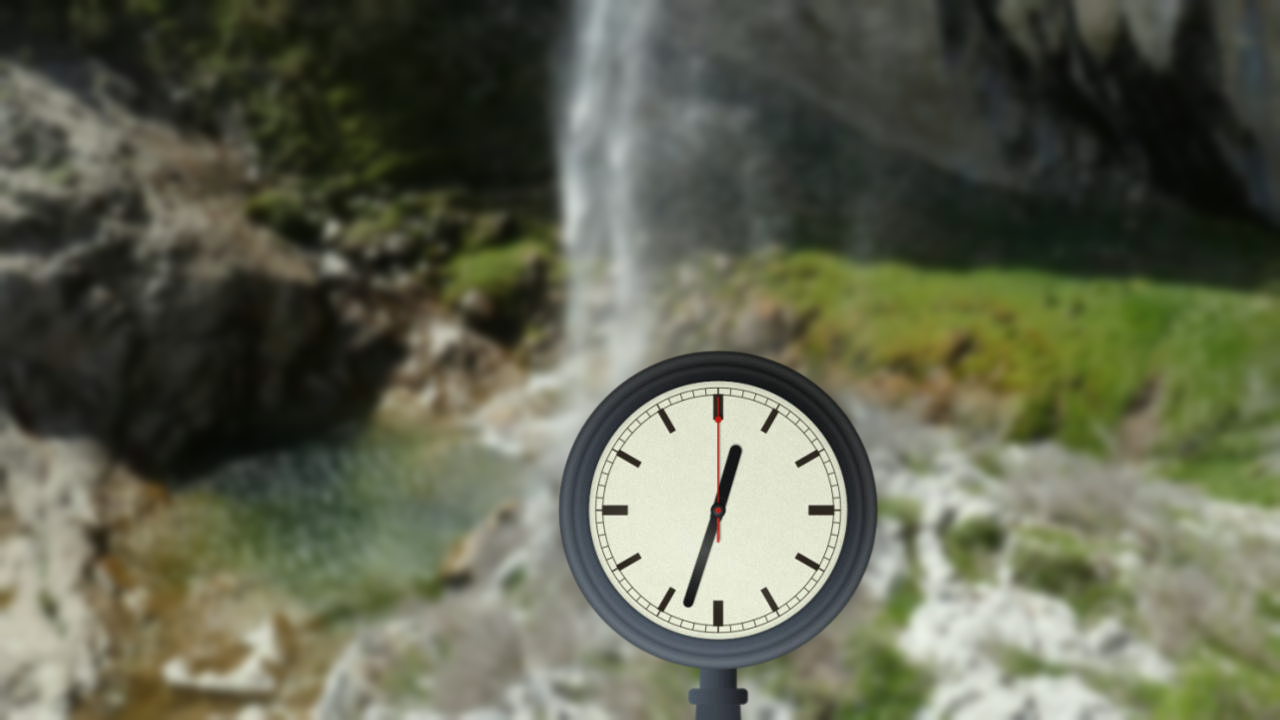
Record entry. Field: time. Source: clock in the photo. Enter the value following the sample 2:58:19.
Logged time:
12:33:00
